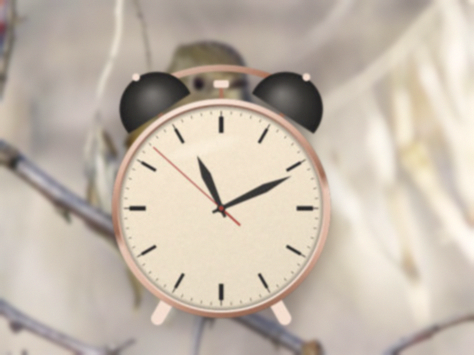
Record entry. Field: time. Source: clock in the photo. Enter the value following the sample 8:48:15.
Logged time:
11:10:52
